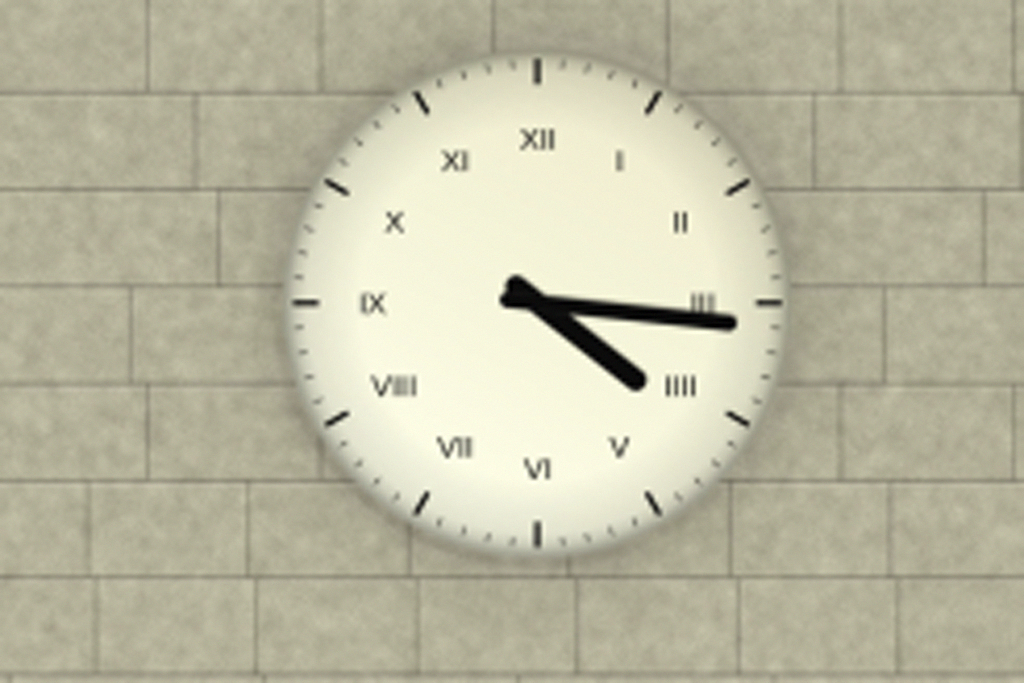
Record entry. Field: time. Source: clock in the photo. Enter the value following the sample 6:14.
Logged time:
4:16
